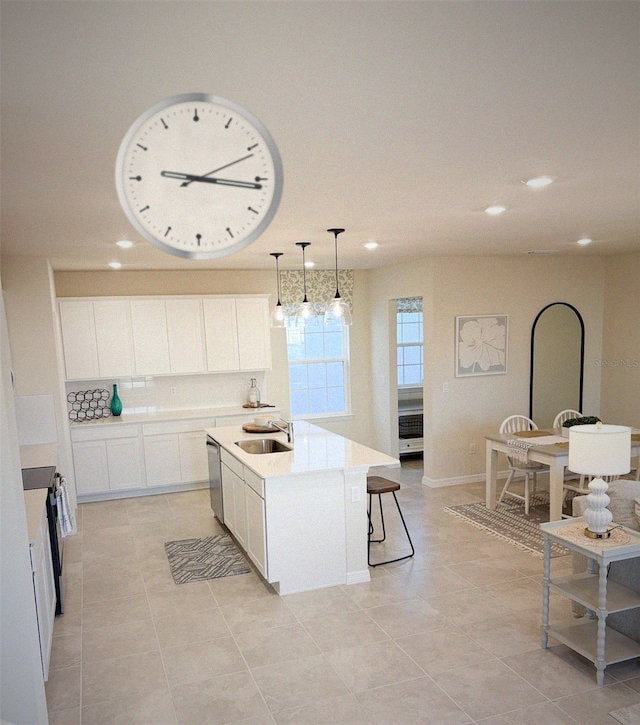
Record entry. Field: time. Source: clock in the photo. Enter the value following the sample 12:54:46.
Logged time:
9:16:11
